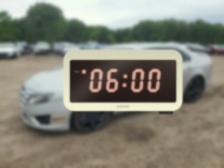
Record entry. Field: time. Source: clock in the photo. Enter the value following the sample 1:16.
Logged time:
6:00
